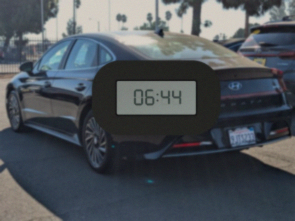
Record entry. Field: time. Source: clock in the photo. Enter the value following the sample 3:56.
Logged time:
6:44
